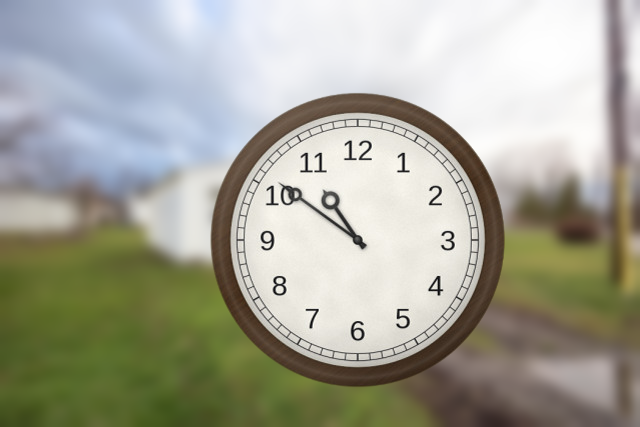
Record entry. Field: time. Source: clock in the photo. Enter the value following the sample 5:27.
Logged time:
10:51
